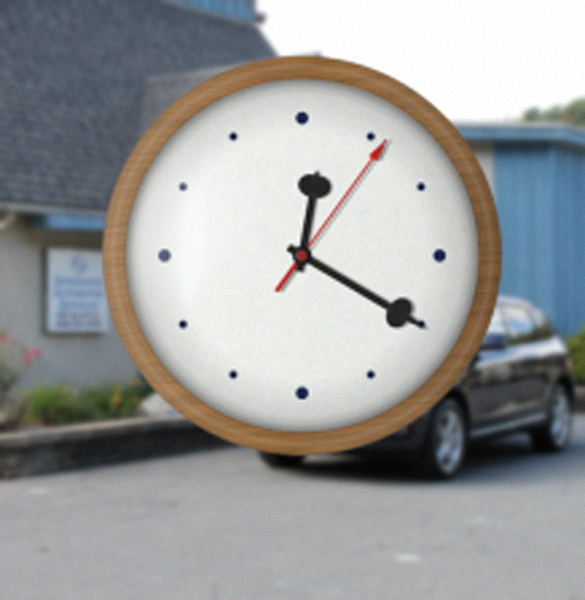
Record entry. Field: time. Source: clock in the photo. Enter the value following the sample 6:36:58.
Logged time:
12:20:06
